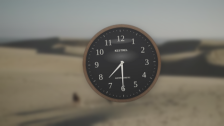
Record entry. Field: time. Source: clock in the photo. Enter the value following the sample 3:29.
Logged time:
7:30
